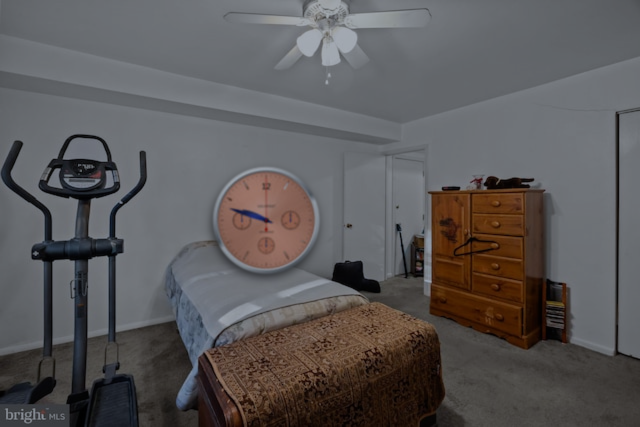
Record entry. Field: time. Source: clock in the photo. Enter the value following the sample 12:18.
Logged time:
9:48
